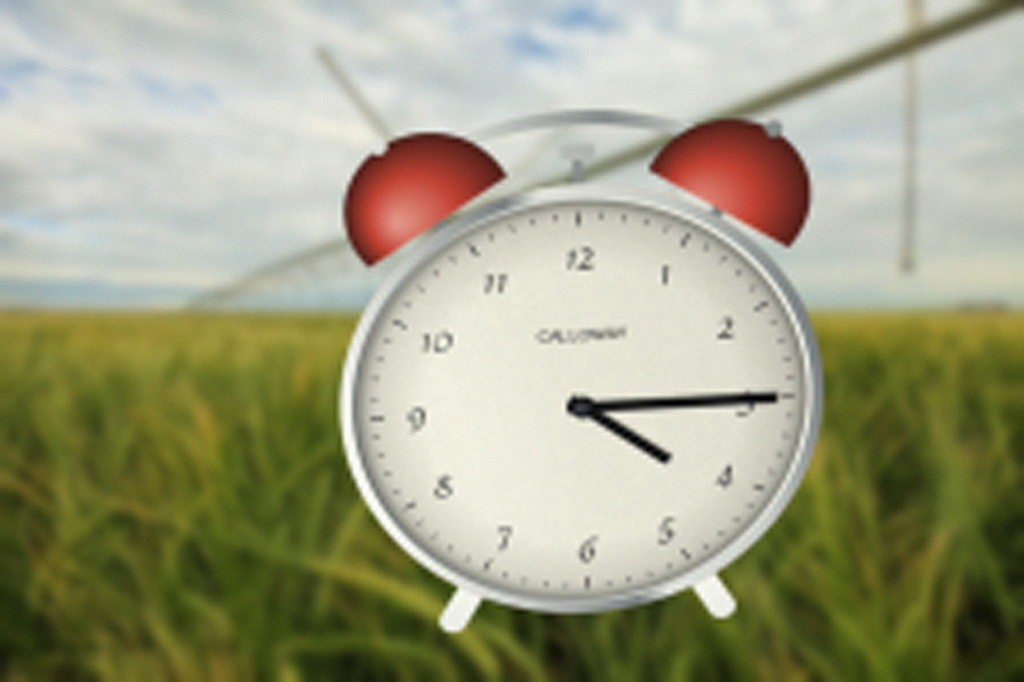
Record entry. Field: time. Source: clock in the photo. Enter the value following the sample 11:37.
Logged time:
4:15
